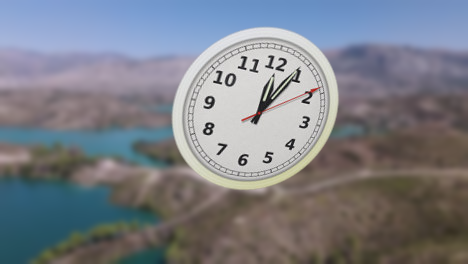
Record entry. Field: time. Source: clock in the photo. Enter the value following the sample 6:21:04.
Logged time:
12:04:09
